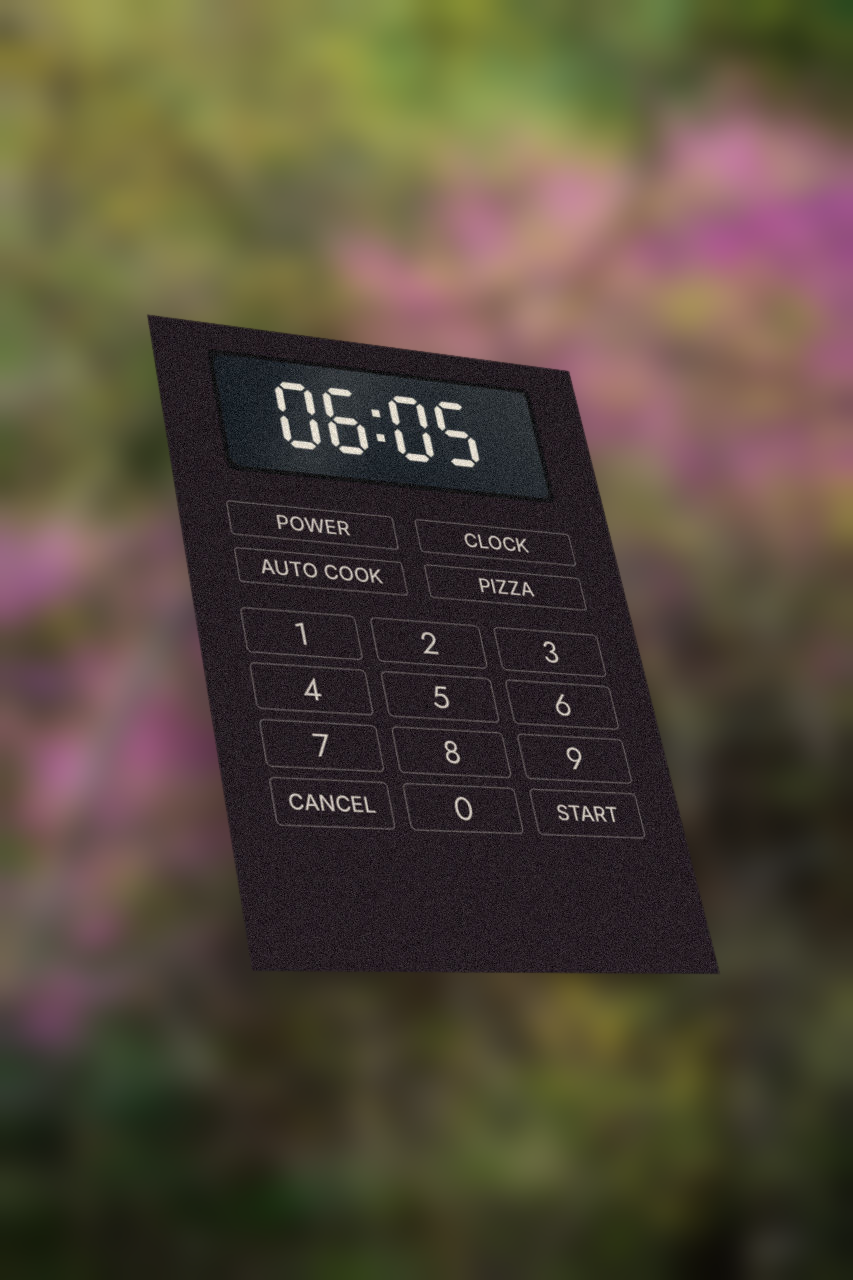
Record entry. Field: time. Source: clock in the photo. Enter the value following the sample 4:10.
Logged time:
6:05
